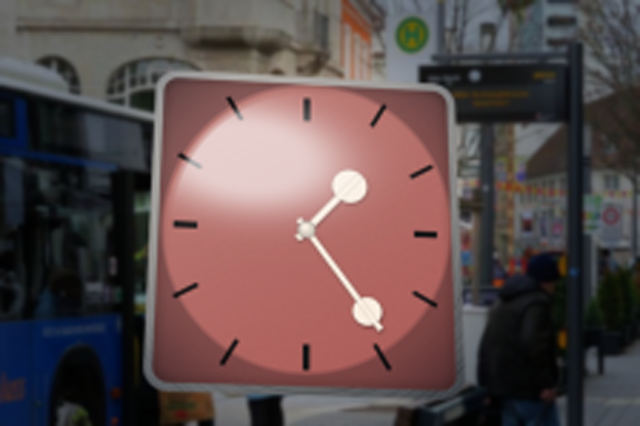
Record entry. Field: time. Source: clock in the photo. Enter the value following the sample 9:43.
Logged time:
1:24
